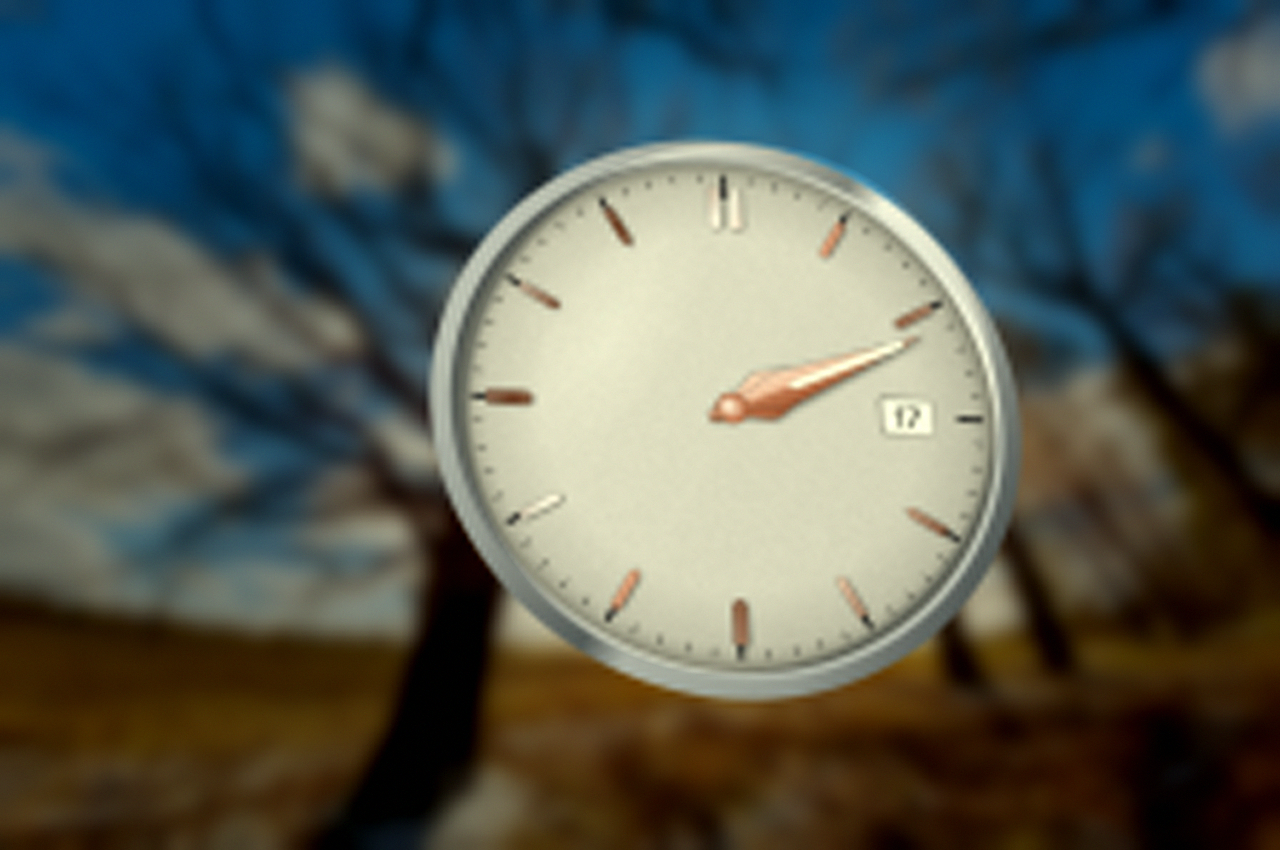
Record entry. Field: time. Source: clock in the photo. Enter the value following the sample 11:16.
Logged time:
2:11
